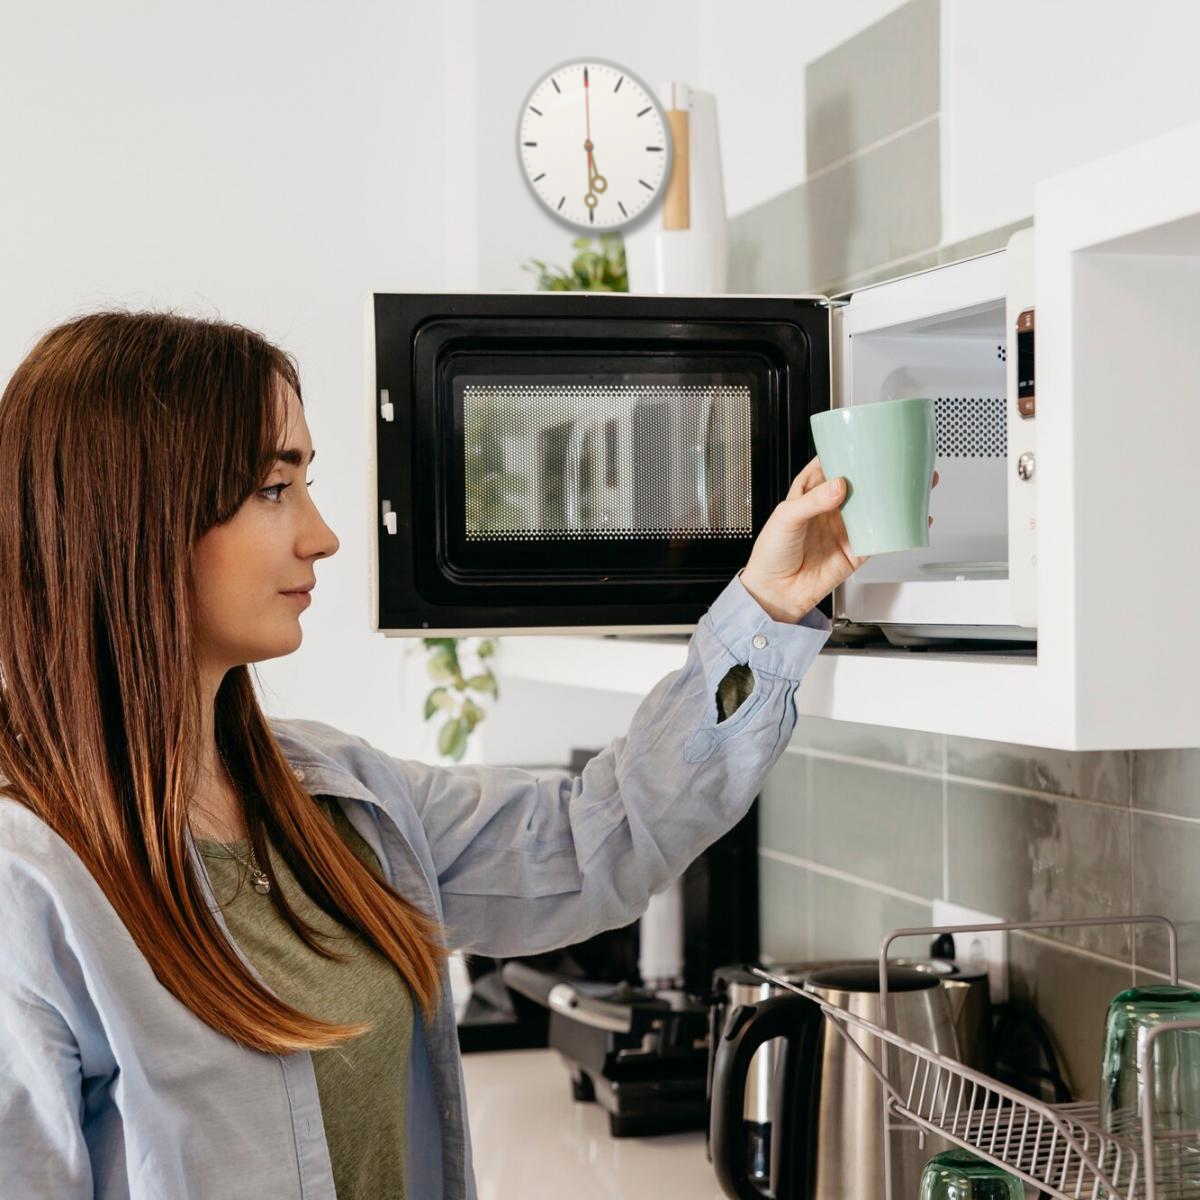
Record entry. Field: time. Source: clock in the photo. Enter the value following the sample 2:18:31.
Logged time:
5:30:00
